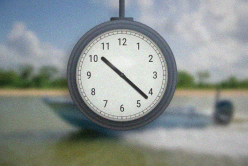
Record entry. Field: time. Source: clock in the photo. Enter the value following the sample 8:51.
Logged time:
10:22
